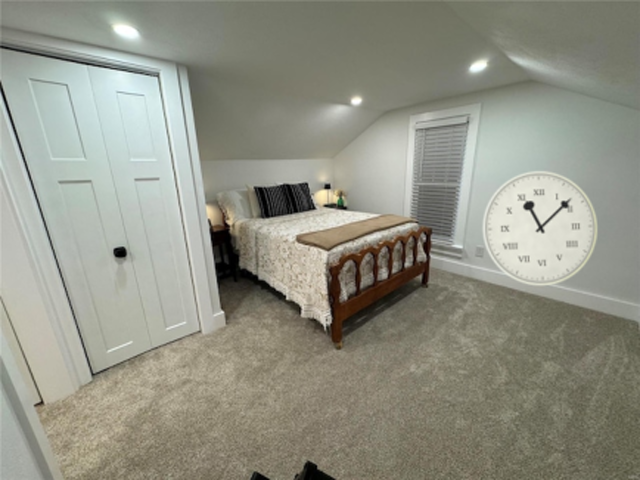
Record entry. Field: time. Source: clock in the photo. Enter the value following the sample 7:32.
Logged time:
11:08
